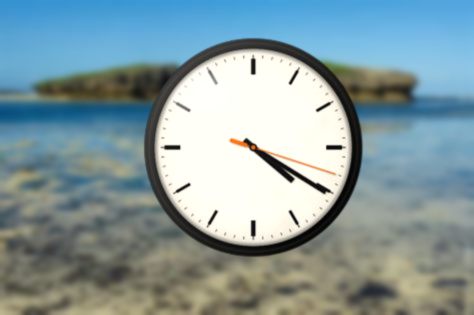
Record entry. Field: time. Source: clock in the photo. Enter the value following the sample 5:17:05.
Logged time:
4:20:18
